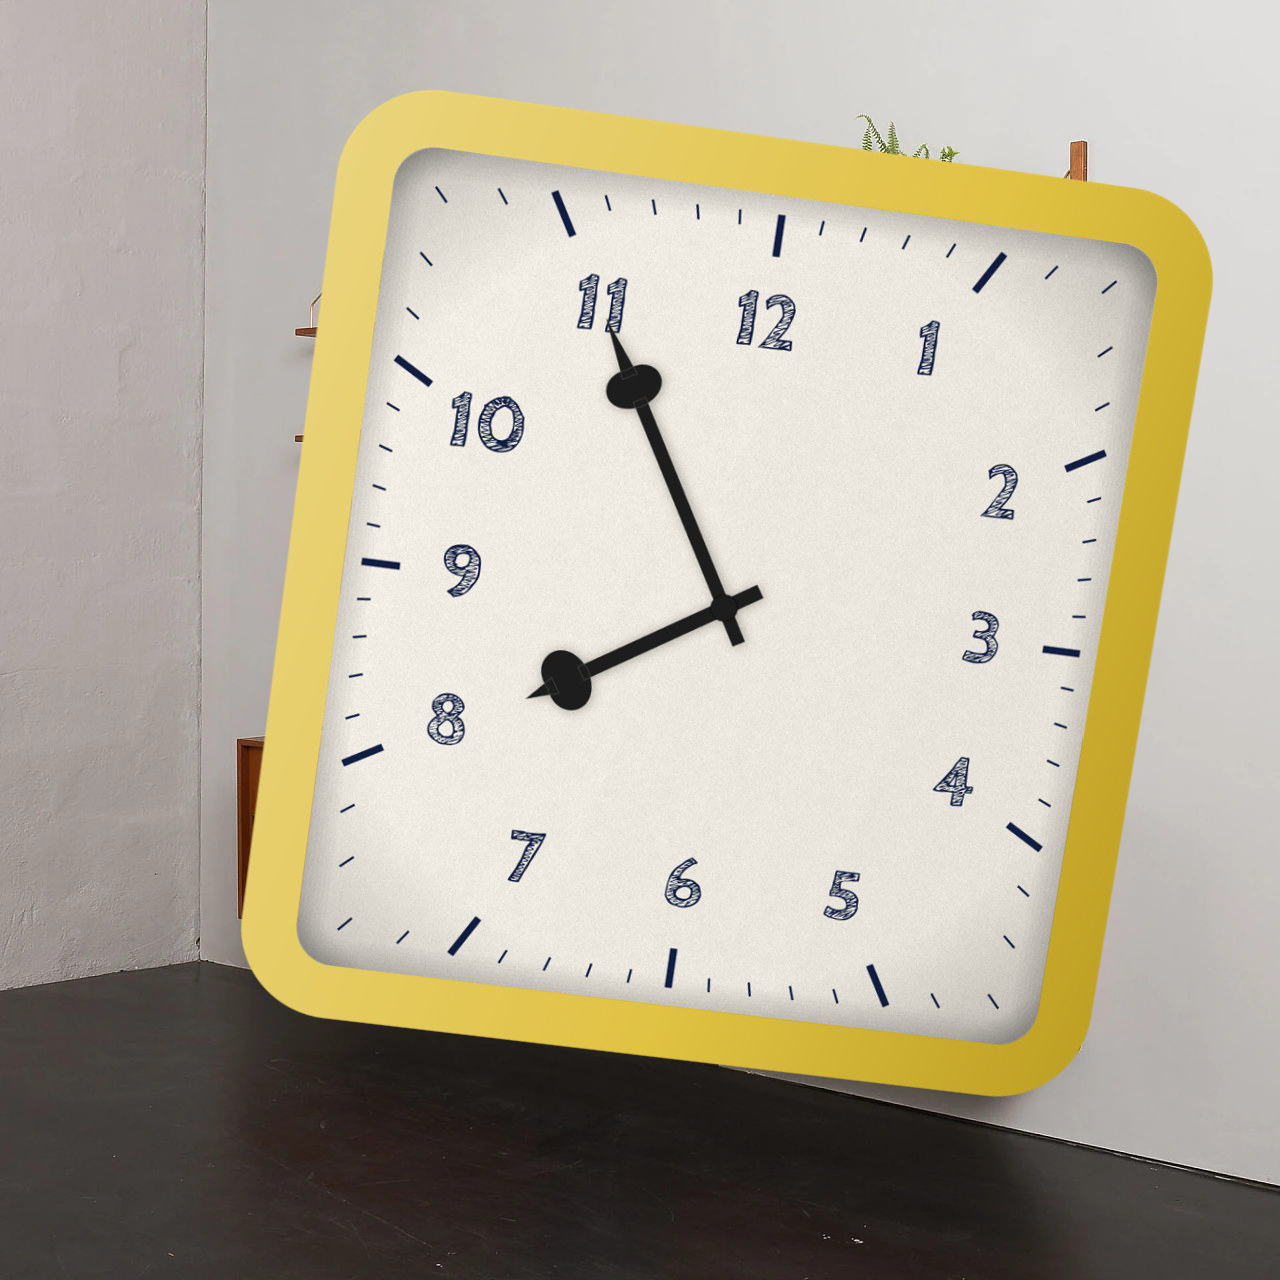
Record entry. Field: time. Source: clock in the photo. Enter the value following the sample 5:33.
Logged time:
7:55
